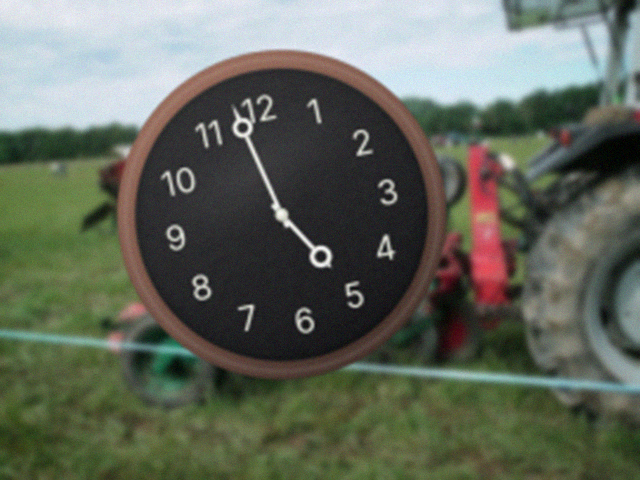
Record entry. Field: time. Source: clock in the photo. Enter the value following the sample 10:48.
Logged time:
4:58
